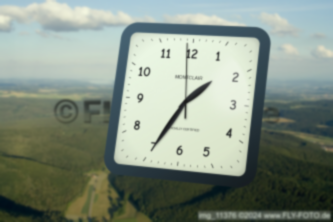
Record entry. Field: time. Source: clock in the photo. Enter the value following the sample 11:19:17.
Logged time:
1:34:59
